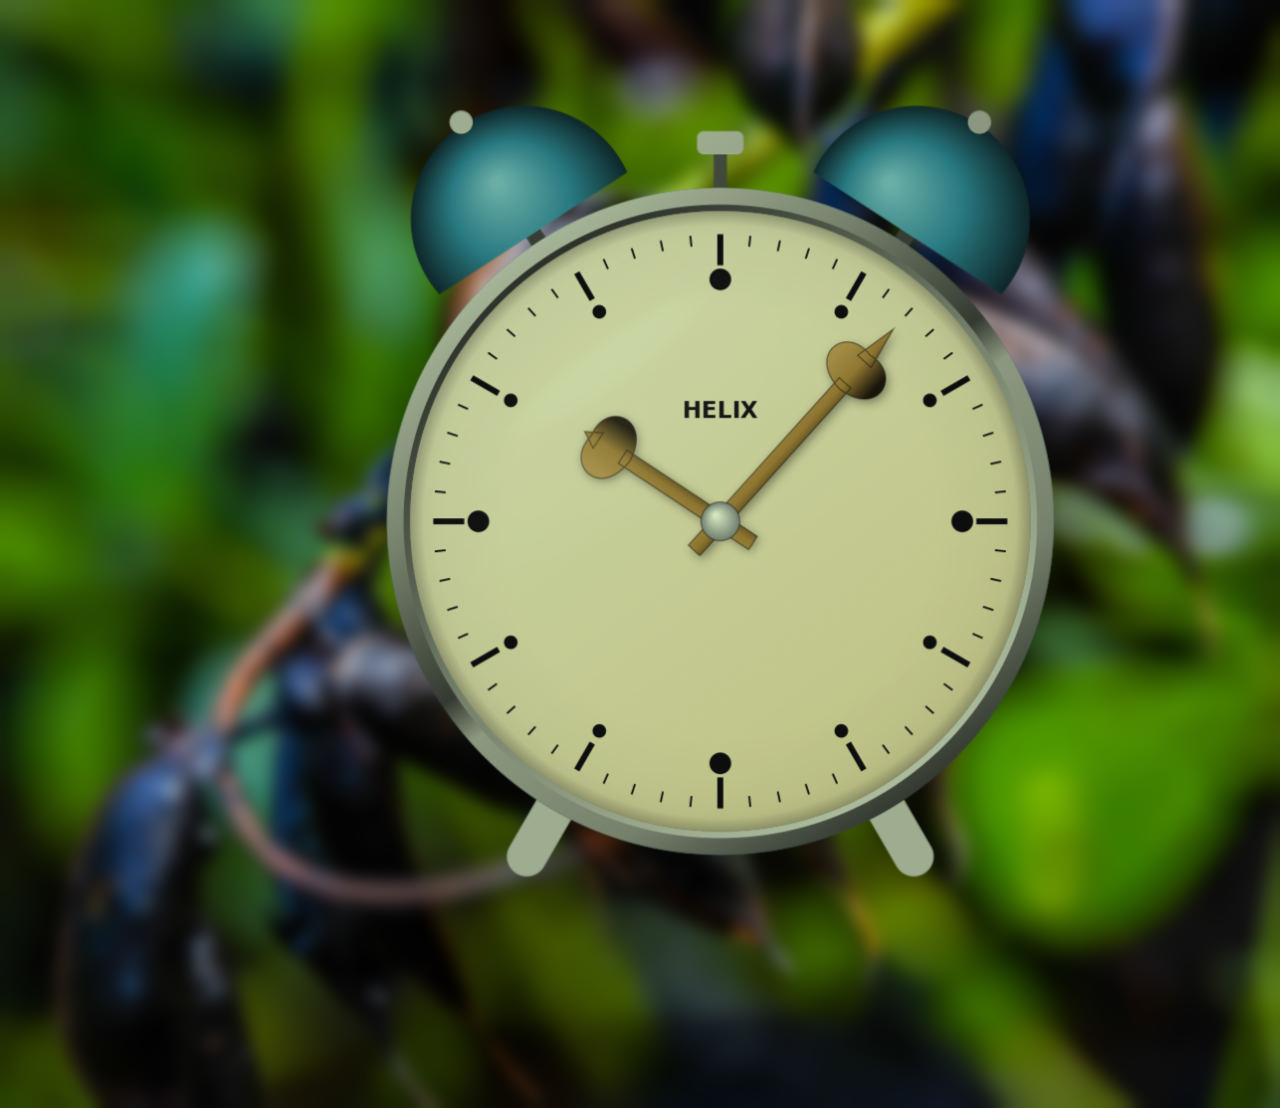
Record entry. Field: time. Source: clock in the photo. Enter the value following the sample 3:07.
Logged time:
10:07
